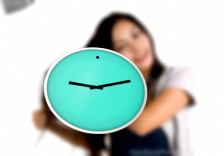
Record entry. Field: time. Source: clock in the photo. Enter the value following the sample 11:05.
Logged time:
9:12
